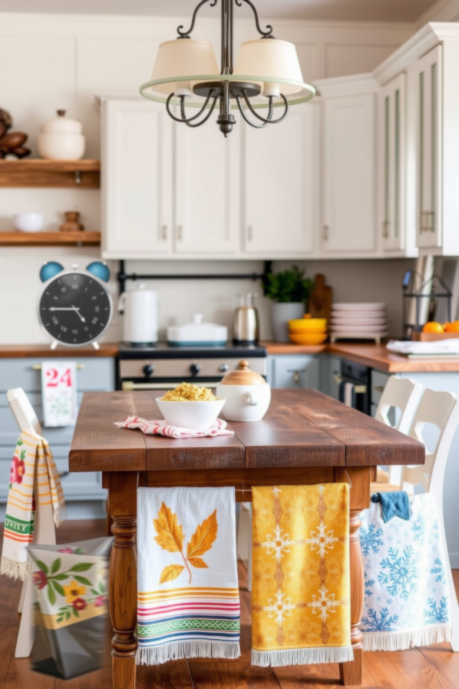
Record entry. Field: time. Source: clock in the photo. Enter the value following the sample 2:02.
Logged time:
4:45
